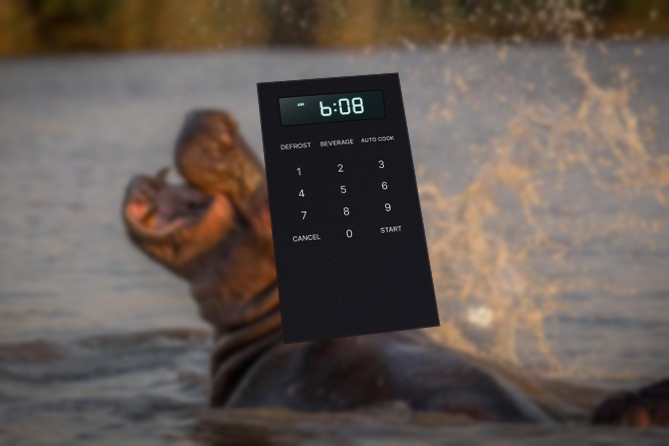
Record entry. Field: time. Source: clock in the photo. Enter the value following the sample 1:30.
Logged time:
6:08
